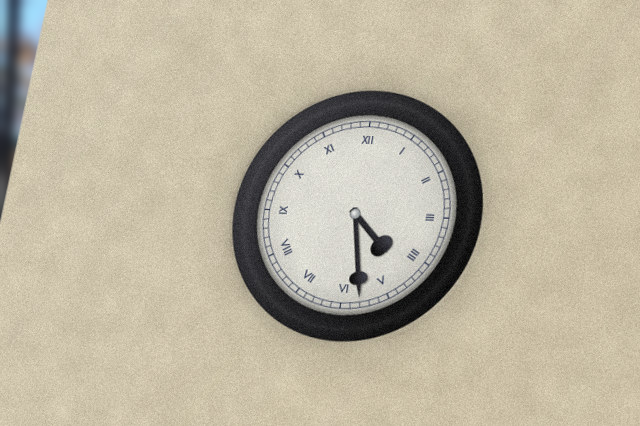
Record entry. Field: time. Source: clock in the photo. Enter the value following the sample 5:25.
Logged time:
4:28
